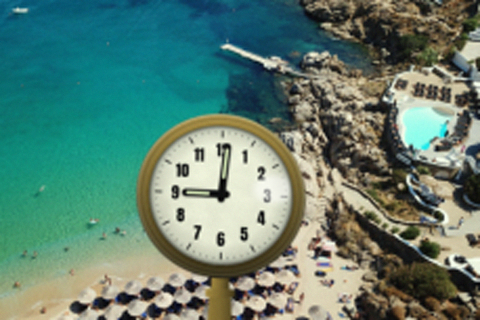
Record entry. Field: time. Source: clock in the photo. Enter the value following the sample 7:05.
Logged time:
9:01
